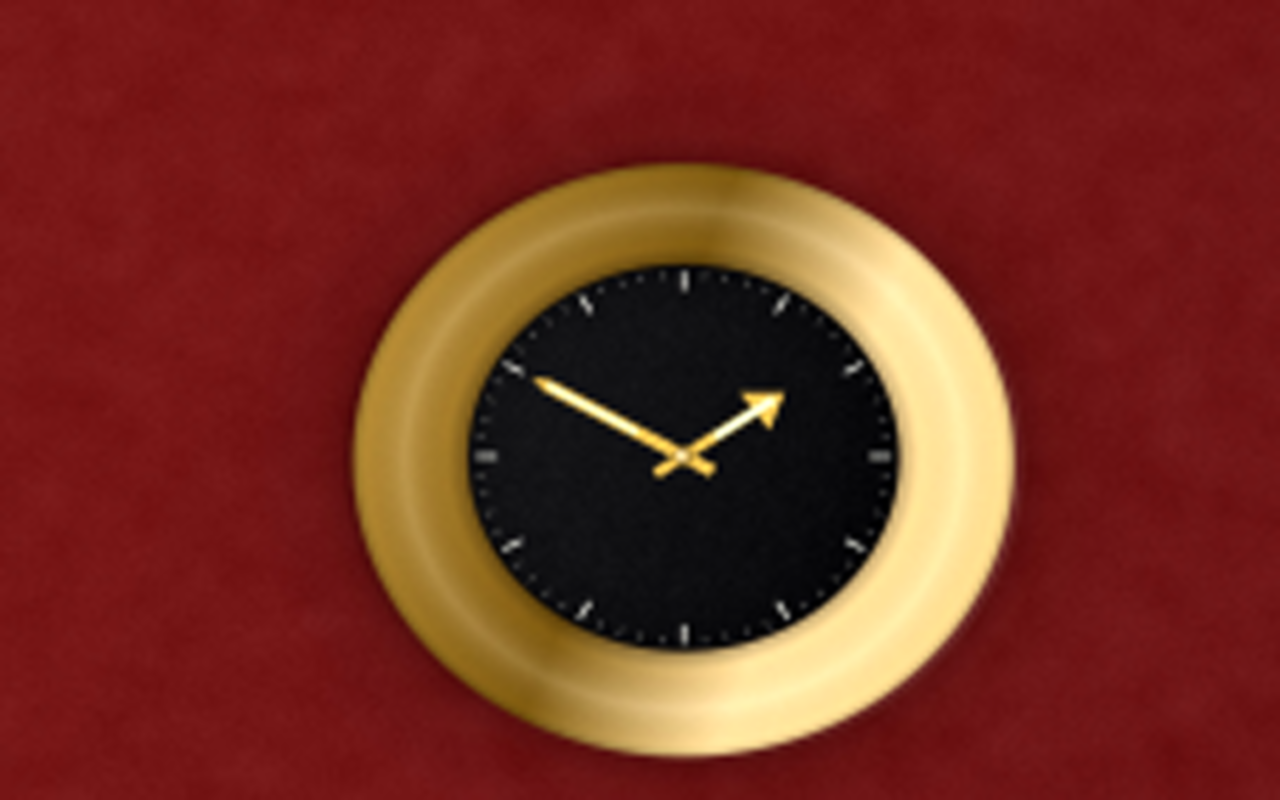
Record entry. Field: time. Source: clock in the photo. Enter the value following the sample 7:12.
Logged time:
1:50
